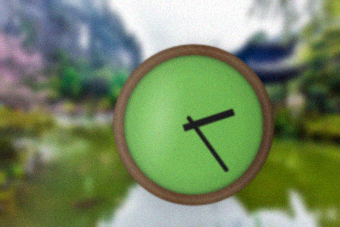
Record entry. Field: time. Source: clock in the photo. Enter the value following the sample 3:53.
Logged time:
2:24
